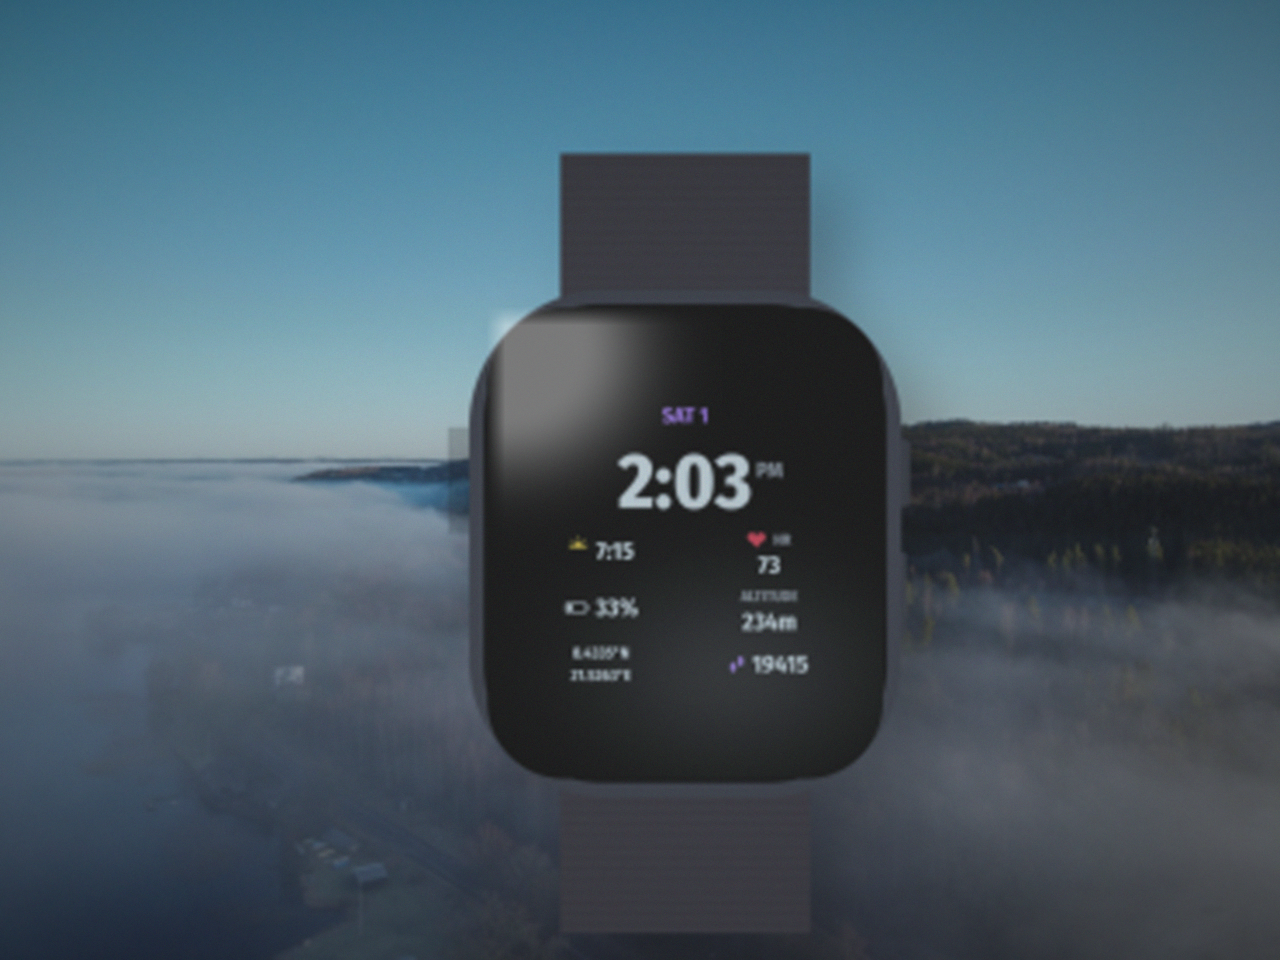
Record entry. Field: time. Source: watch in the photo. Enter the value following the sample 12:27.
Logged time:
2:03
